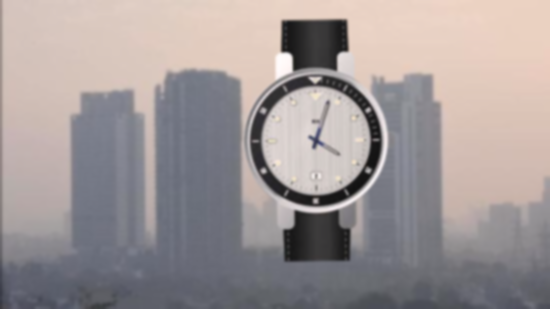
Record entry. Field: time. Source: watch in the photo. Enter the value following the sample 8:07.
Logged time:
4:03
